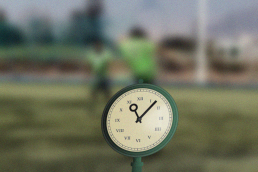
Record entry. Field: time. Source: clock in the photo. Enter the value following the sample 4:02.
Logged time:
11:07
